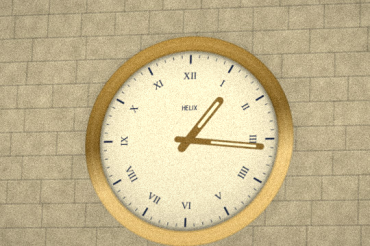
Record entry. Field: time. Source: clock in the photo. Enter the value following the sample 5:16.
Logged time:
1:16
